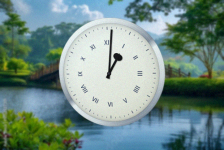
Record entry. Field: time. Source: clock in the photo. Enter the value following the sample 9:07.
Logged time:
1:01
